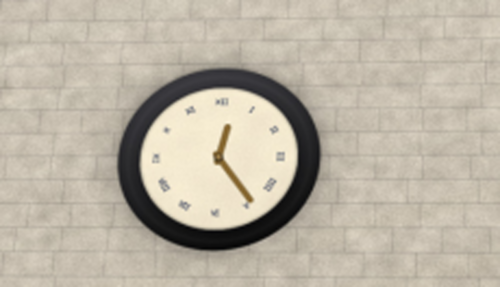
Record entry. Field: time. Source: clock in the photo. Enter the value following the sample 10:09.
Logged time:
12:24
